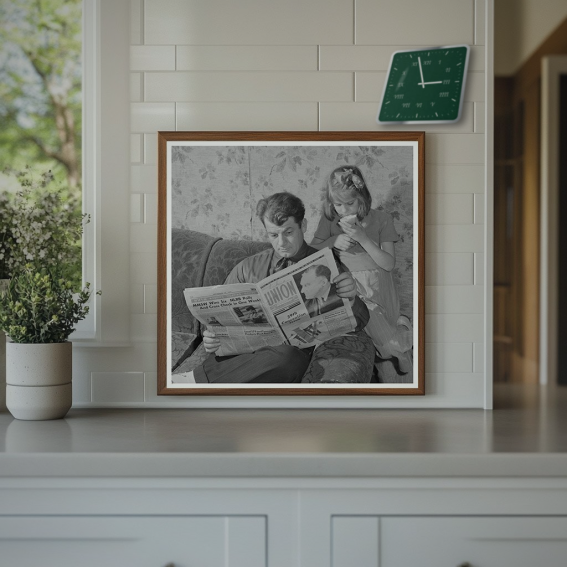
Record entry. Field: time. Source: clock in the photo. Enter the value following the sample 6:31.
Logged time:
2:57
